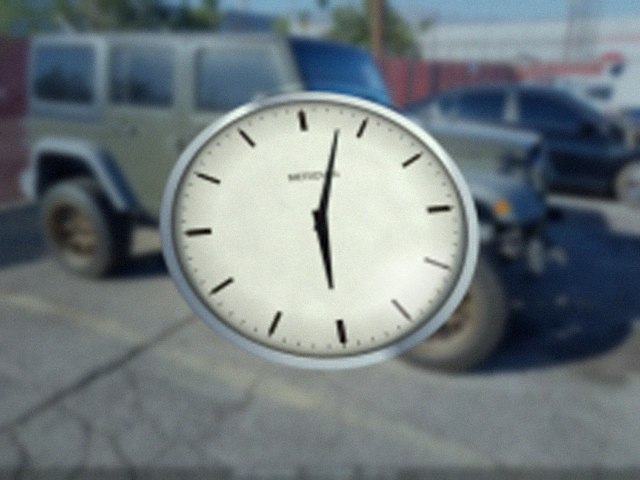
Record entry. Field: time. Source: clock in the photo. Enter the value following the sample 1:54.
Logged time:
6:03
